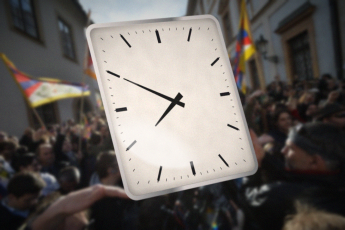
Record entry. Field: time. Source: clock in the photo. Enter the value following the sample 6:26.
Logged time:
7:50
